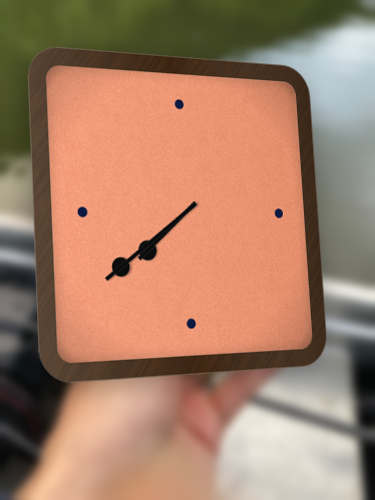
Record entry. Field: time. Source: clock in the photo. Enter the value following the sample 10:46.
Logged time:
7:39
